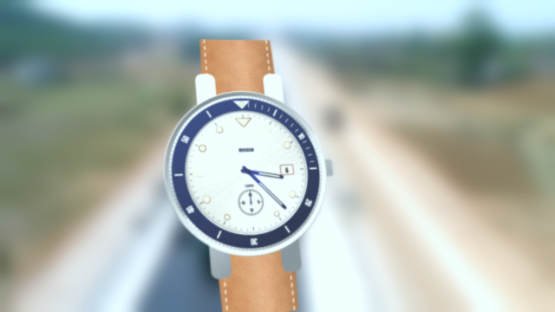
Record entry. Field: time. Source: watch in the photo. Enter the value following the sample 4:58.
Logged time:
3:23
